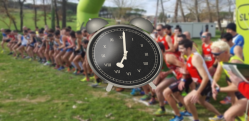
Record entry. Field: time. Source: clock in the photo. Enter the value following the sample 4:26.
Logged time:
7:01
